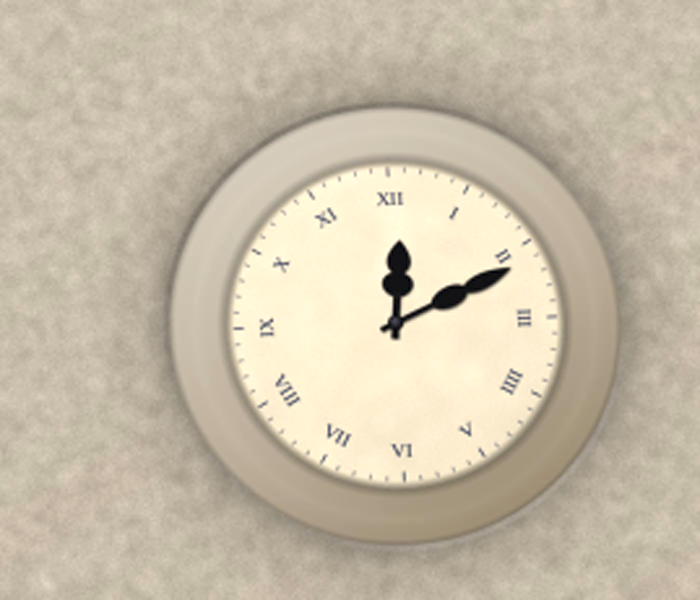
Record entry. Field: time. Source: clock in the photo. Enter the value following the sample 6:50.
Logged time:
12:11
